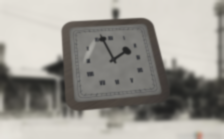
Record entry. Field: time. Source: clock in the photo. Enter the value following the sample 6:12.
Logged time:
1:57
